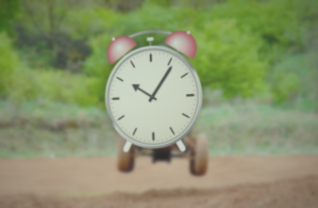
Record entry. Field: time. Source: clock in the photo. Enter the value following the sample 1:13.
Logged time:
10:06
